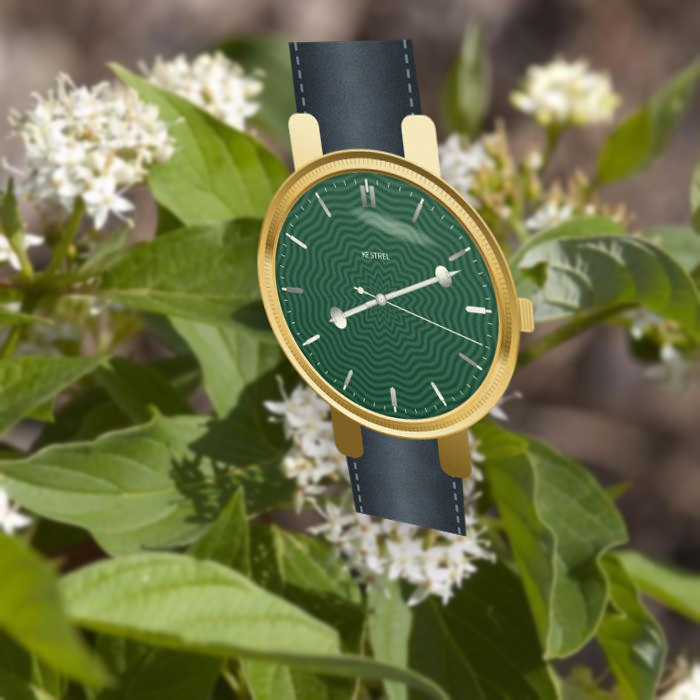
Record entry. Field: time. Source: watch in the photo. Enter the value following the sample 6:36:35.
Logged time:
8:11:18
